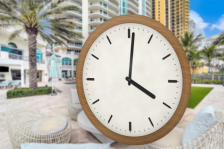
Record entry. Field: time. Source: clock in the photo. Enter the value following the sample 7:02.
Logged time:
4:01
